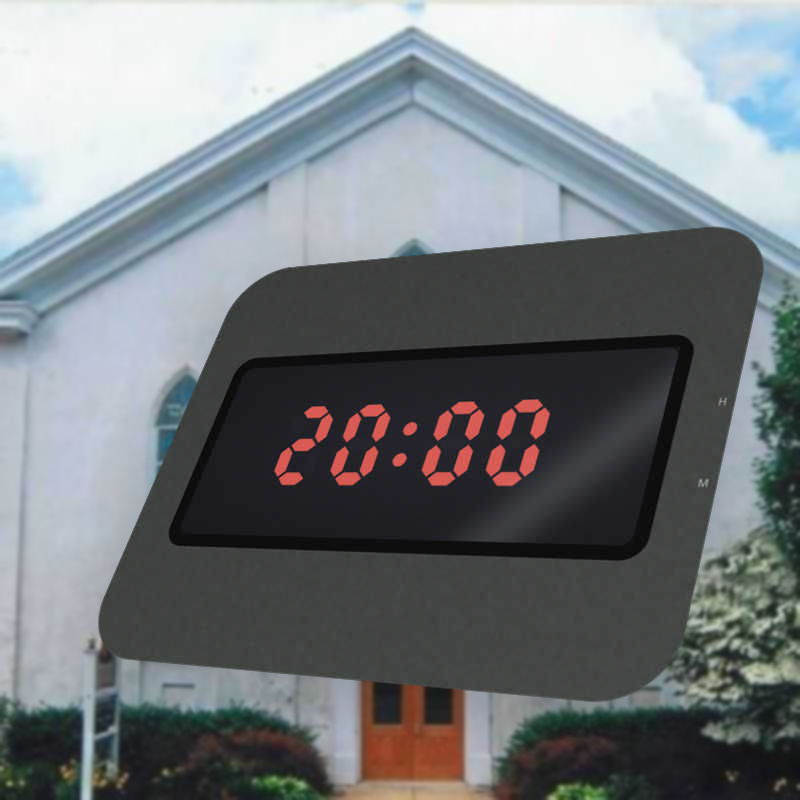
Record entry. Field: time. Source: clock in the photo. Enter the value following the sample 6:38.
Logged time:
20:00
